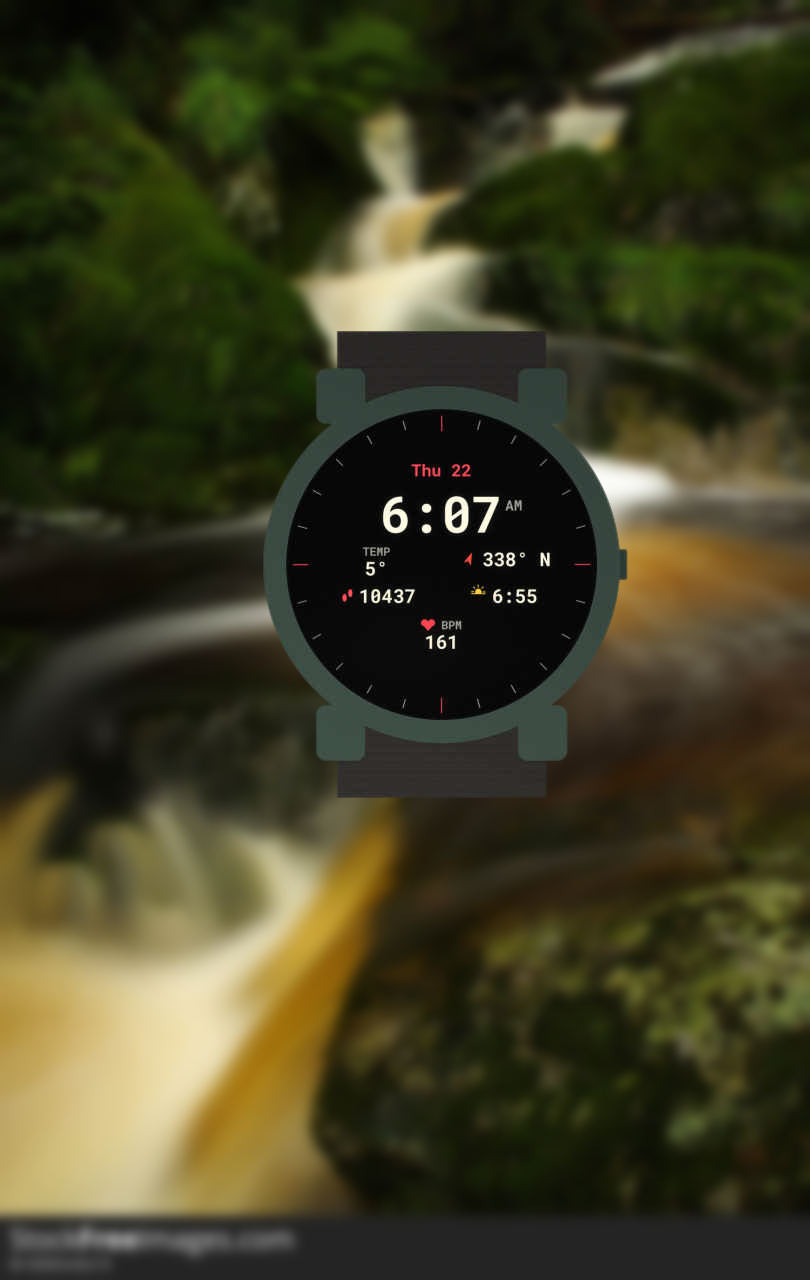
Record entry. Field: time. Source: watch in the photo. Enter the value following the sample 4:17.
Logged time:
6:07
